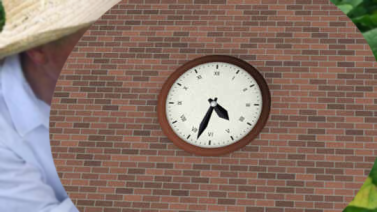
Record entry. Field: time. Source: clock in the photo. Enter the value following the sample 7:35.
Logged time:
4:33
